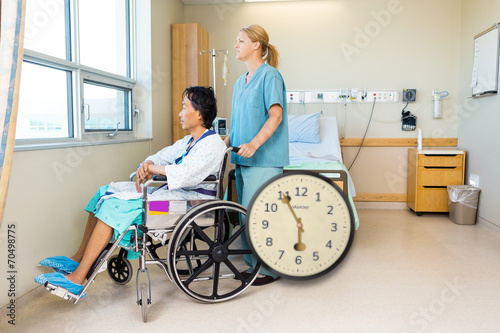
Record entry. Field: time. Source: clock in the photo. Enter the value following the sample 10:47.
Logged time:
5:55
